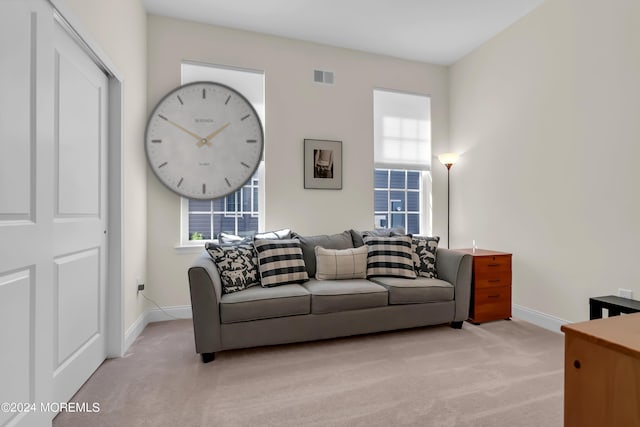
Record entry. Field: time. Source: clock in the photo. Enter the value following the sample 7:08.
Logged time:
1:50
